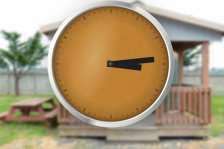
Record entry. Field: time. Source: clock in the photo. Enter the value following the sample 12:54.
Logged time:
3:14
